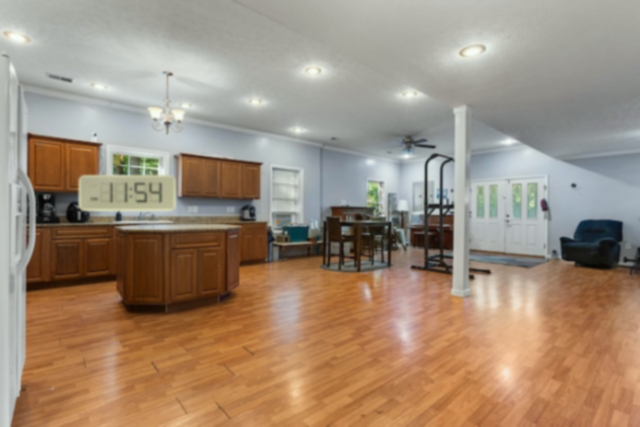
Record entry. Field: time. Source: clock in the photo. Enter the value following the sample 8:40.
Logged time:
11:54
